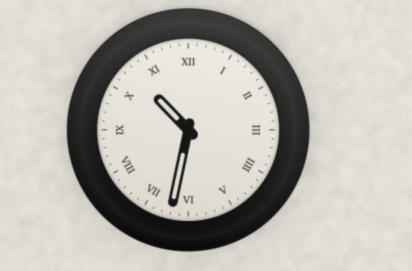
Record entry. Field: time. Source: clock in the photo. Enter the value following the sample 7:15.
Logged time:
10:32
